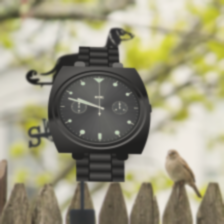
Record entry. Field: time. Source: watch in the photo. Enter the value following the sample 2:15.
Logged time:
9:48
